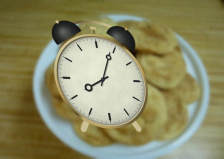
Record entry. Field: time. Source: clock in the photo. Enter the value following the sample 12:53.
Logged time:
8:04
